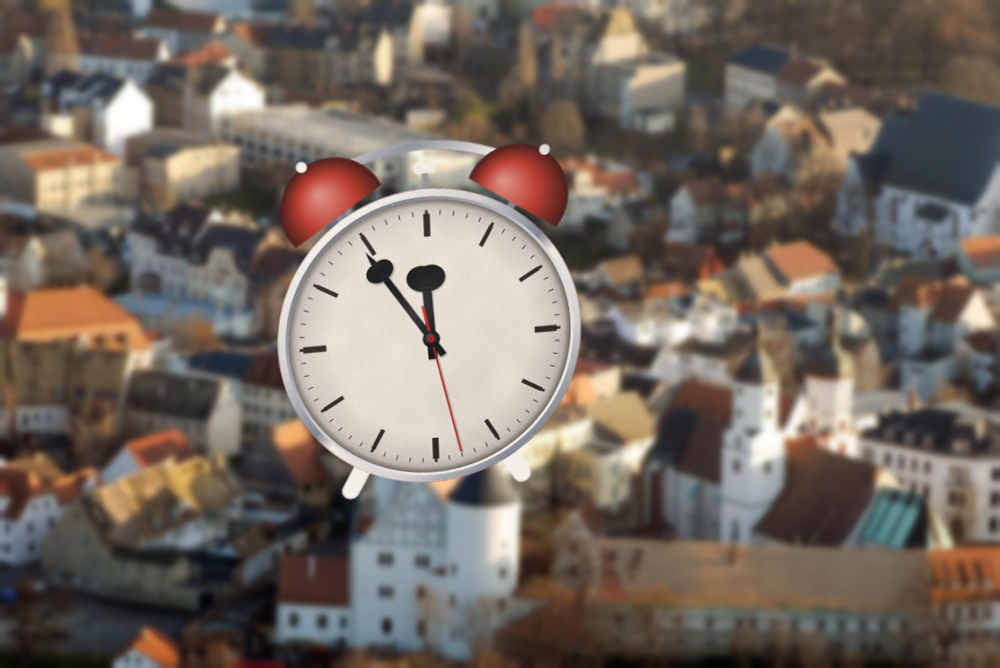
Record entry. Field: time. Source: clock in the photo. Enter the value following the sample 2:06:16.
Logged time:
11:54:28
